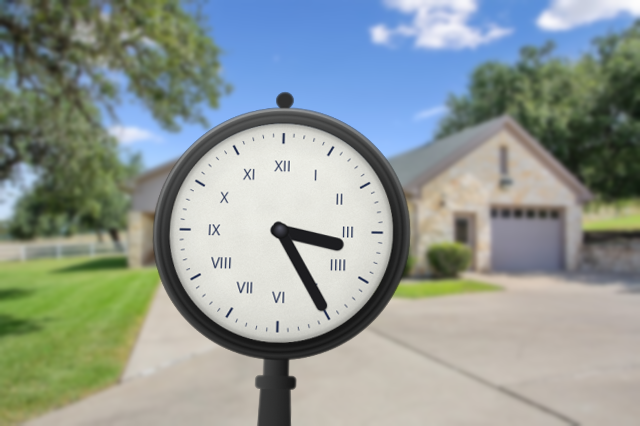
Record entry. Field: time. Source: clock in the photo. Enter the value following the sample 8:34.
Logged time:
3:25
